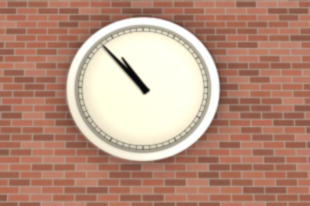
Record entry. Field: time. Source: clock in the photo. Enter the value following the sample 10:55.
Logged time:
10:53
